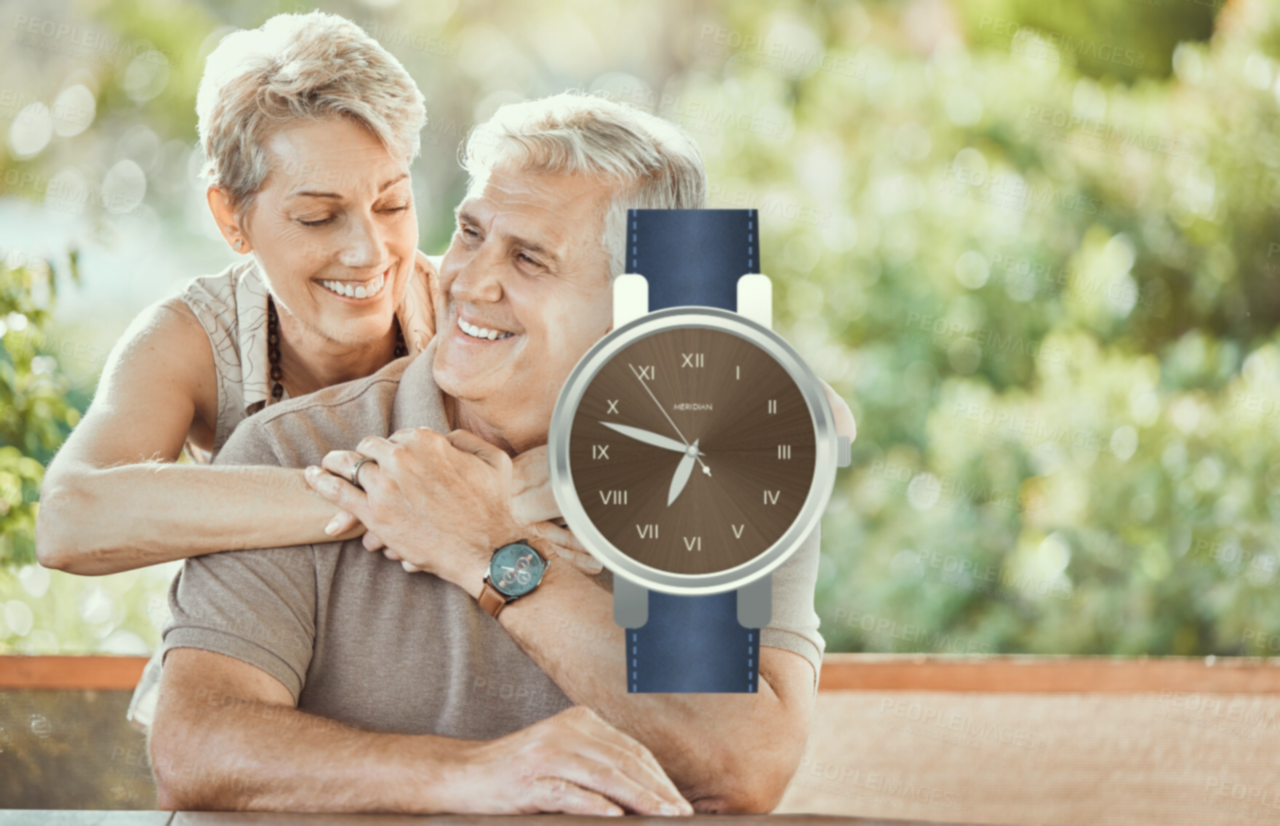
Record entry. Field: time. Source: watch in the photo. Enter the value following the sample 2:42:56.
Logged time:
6:47:54
